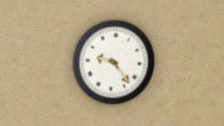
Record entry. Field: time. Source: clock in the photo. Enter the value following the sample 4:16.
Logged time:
9:23
